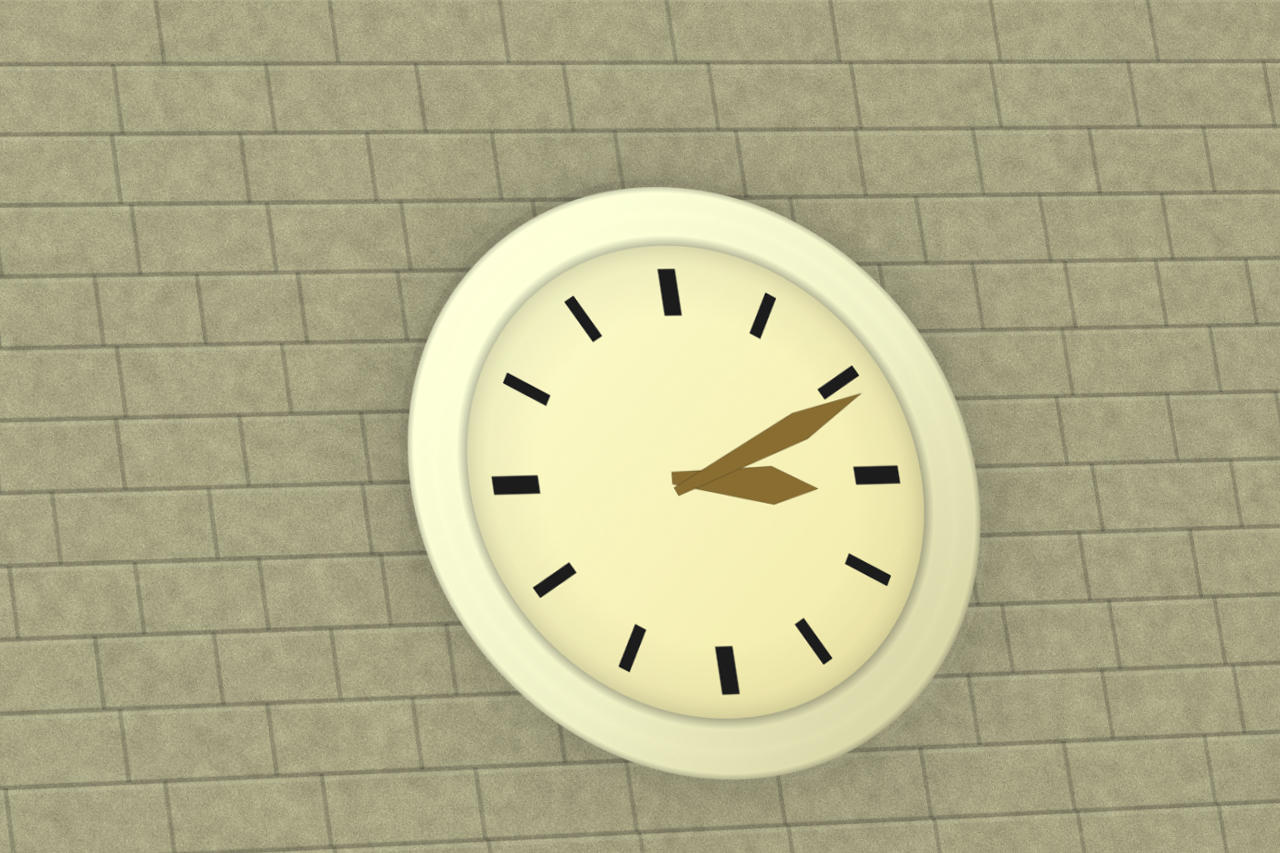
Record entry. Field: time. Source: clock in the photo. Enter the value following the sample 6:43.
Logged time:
3:11
